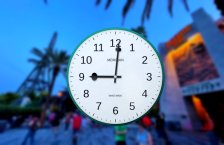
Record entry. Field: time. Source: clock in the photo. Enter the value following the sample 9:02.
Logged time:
9:01
